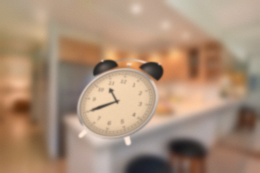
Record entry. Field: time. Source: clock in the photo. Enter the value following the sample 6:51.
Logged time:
10:40
